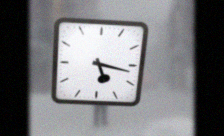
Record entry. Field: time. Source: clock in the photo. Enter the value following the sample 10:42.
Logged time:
5:17
